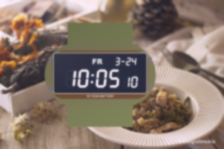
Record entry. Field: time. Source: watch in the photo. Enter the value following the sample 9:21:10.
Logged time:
10:05:10
